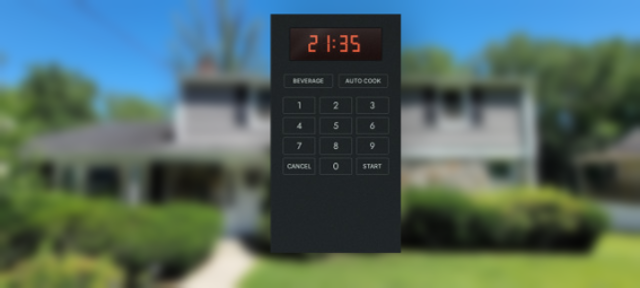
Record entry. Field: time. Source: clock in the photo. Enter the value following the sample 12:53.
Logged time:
21:35
